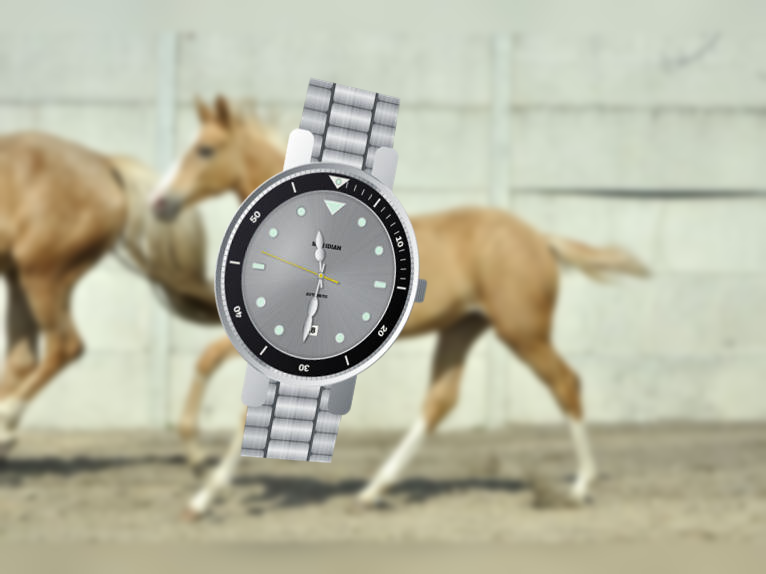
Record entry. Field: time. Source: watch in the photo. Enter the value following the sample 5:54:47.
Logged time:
11:30:47
